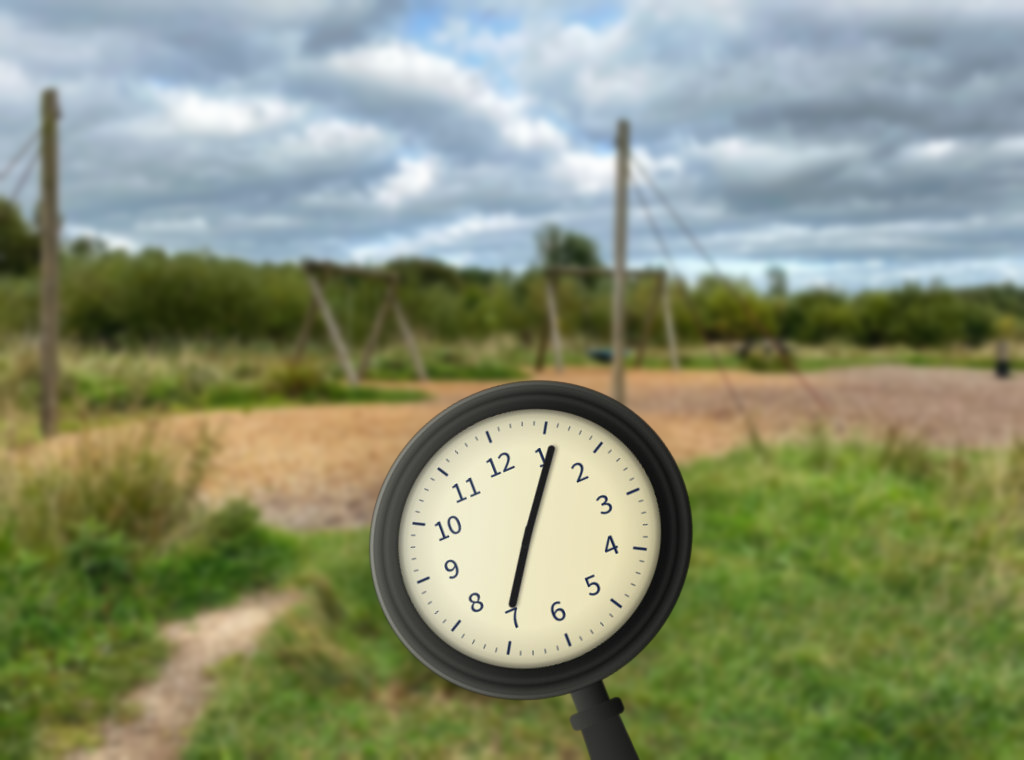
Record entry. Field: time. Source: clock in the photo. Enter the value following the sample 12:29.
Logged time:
7:06
